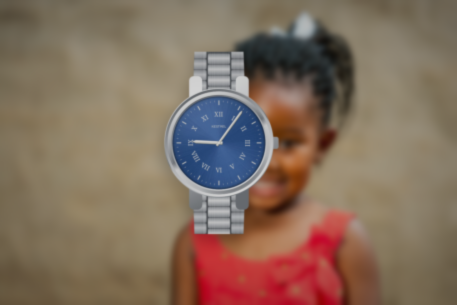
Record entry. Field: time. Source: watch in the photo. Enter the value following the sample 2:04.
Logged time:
9:06
